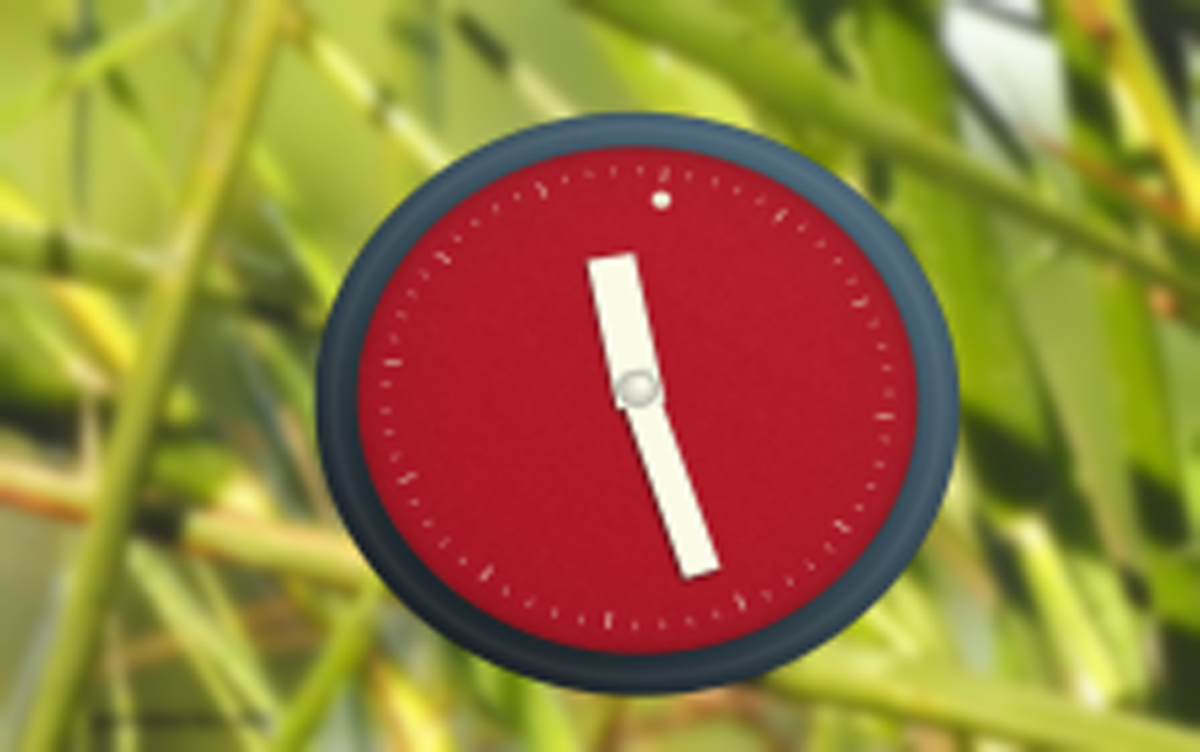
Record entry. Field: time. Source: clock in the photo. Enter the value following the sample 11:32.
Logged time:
11:26
